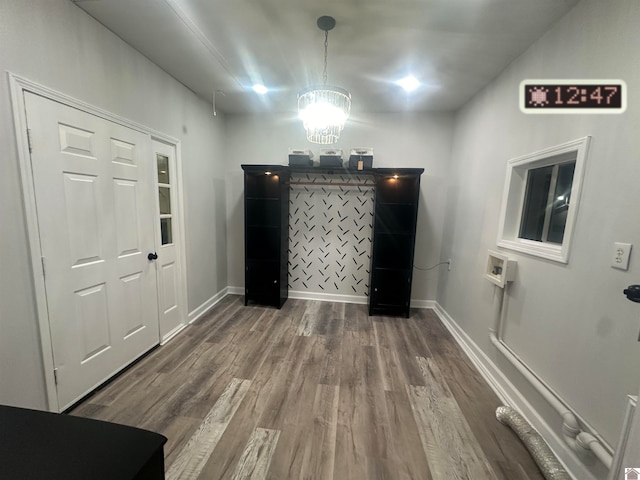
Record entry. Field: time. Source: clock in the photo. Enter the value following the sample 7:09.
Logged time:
12:47
